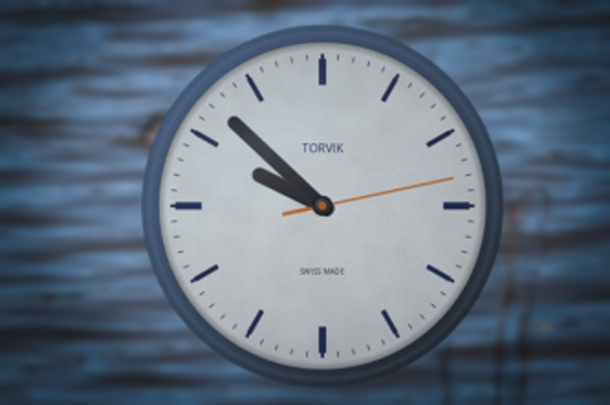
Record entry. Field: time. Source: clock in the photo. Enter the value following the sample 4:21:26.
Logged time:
9:52:13
